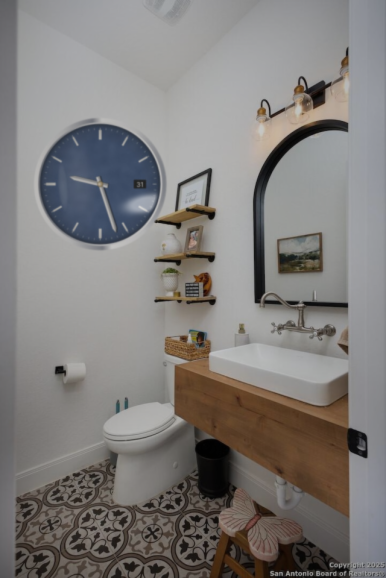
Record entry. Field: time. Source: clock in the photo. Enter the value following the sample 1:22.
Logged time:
9:27
